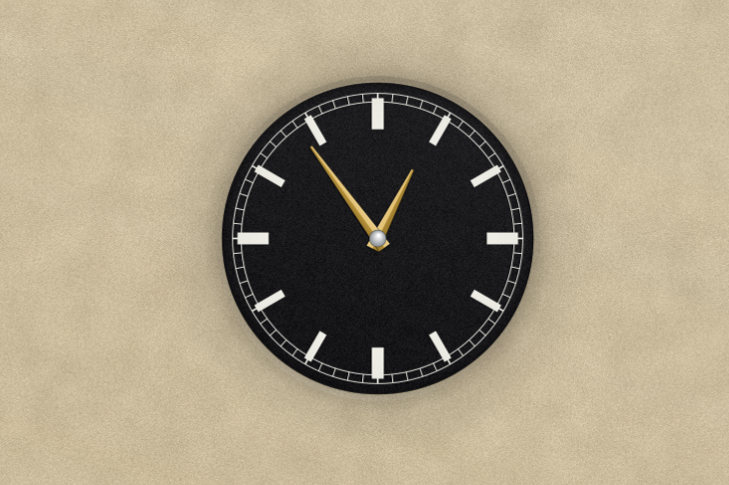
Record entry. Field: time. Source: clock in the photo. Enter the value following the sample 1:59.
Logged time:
12:54
